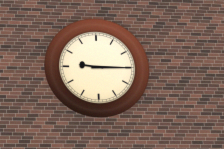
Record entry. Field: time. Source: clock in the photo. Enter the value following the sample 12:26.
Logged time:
9:15
